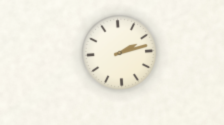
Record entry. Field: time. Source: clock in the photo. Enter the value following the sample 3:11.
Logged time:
2:13
